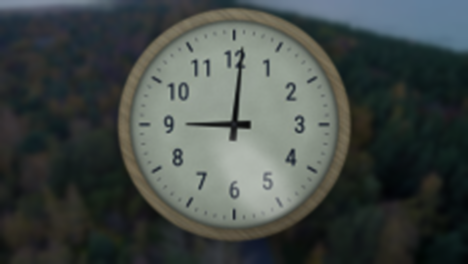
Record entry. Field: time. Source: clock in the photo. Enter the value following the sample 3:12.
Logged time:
9:01
